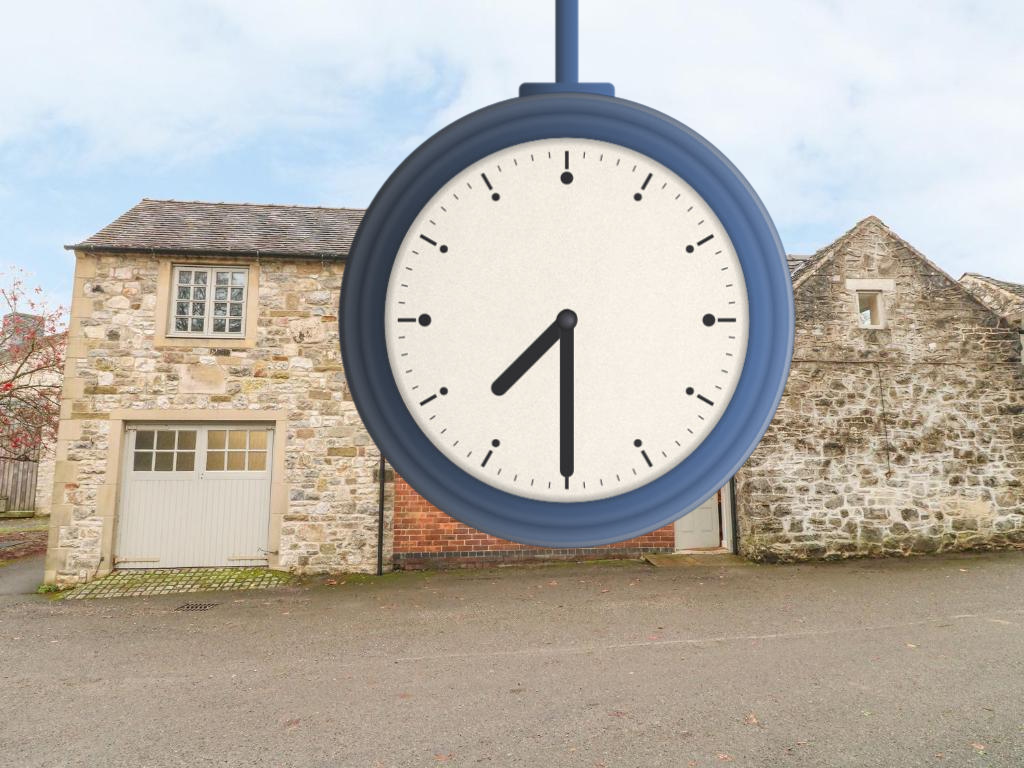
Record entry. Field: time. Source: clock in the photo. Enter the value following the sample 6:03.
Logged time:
7:30
